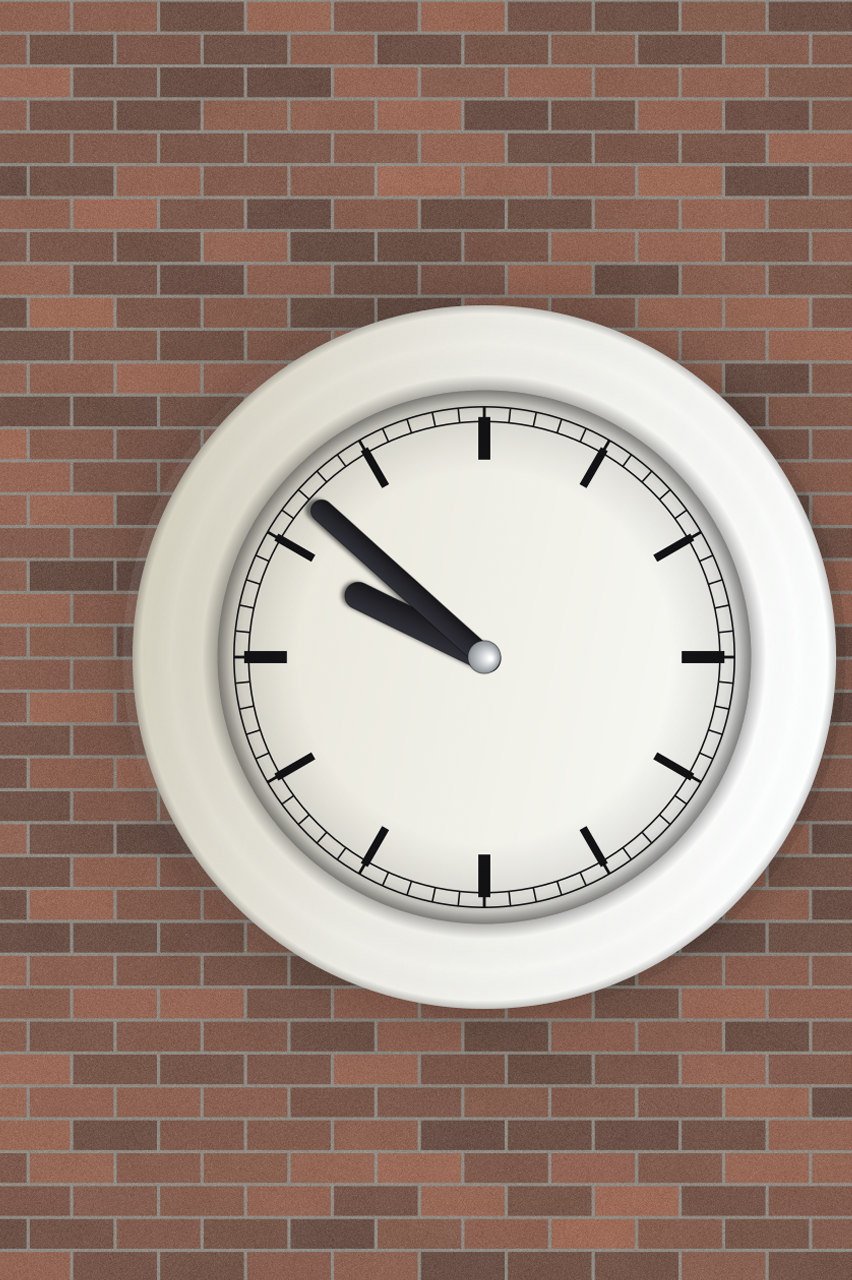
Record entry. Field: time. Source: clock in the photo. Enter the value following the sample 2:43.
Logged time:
9:52
